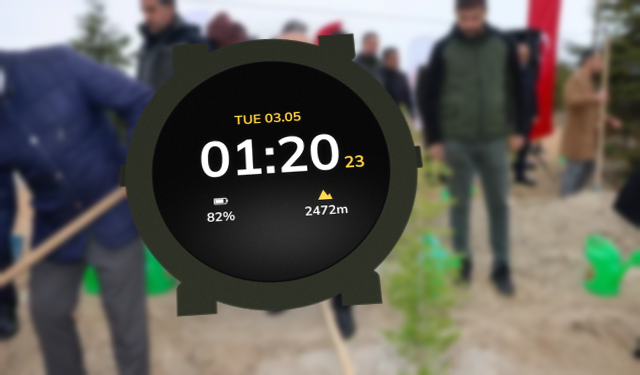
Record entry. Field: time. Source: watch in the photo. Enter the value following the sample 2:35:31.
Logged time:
1:20:23
